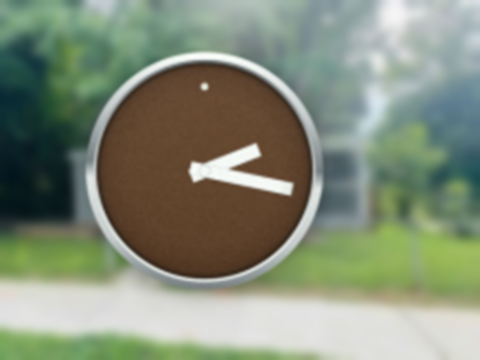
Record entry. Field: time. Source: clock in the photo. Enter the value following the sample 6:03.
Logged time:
2:17
